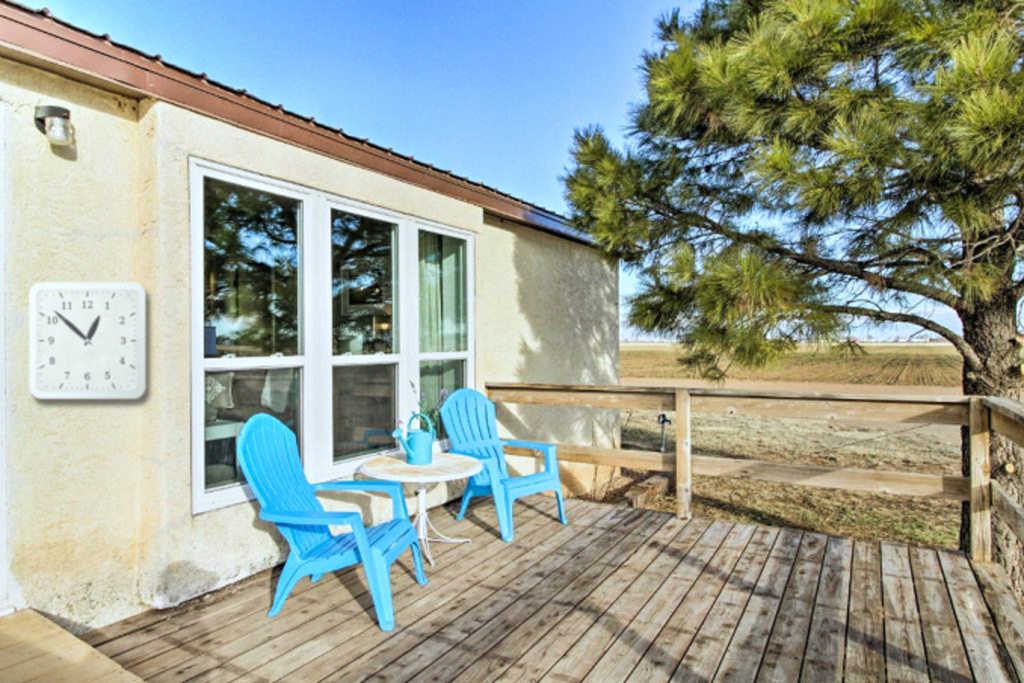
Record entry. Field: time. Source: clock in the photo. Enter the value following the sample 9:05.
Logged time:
12:52
